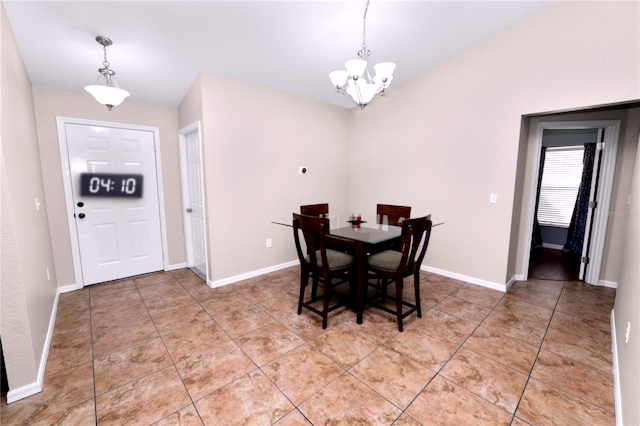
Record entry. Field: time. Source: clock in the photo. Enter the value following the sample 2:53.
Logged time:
4:10
